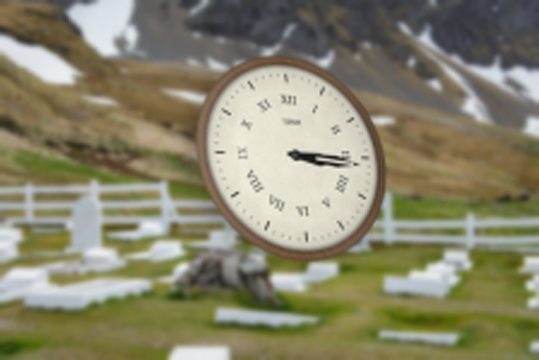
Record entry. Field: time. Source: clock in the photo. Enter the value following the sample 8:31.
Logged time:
3:16
